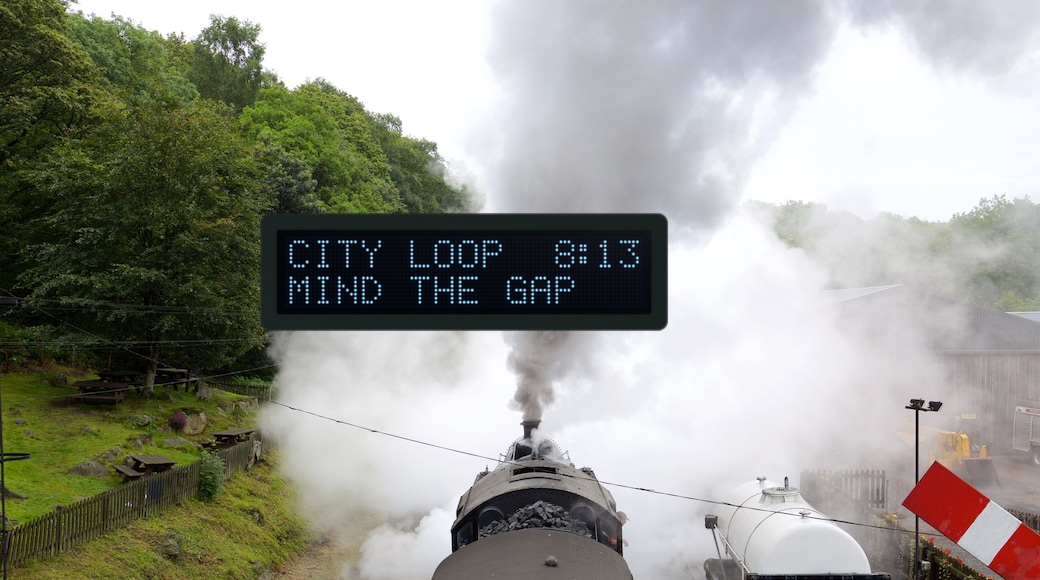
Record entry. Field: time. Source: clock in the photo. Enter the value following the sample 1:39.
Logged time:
8:13
